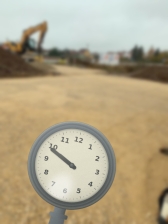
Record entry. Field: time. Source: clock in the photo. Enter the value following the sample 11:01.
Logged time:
9:49
